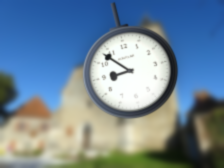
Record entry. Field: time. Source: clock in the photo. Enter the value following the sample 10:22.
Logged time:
8:53
